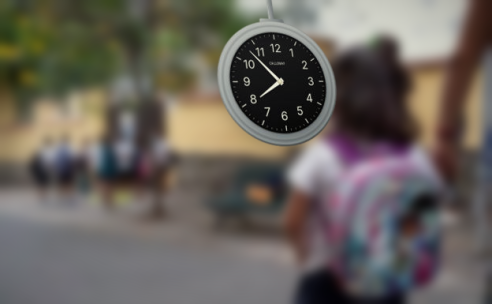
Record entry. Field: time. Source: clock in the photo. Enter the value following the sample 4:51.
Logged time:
7:53
